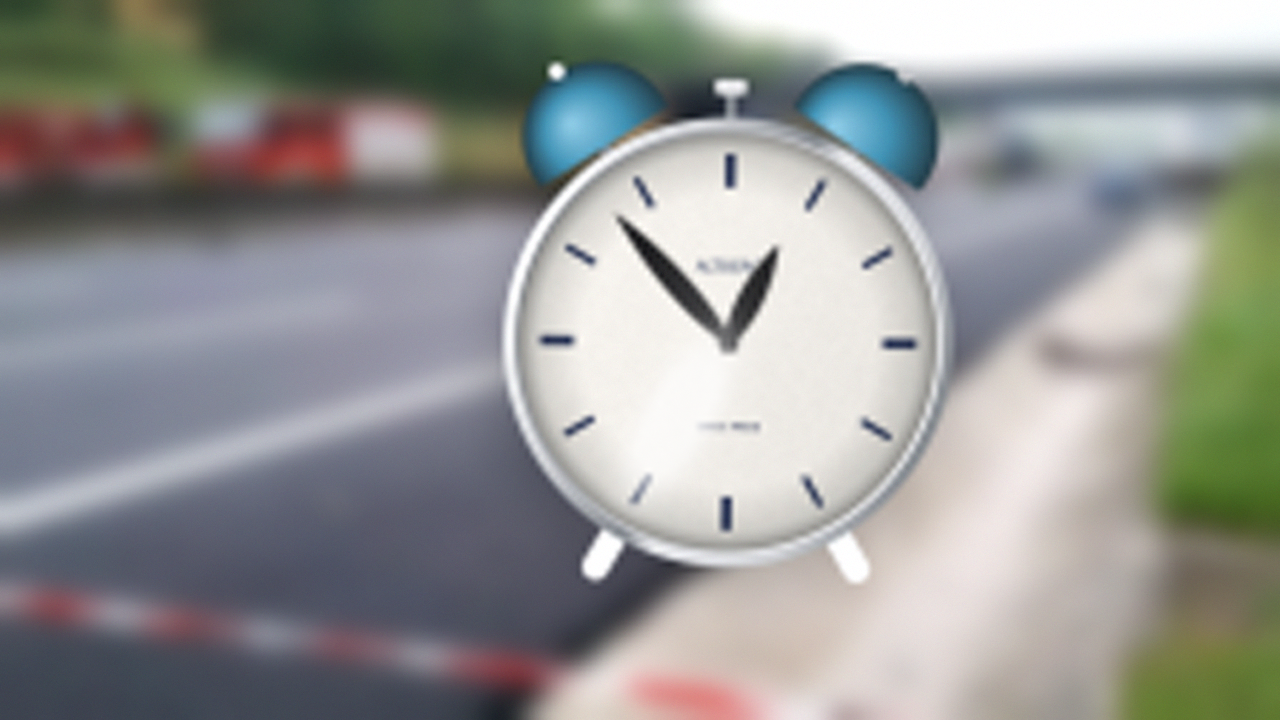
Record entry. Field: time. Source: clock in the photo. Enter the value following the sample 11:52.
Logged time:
12:53
